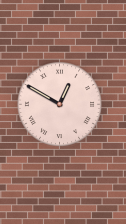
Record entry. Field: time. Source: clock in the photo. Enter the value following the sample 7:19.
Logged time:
12:50
